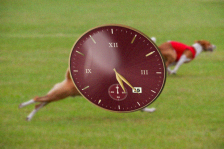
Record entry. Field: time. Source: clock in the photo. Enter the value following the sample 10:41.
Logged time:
5:23
